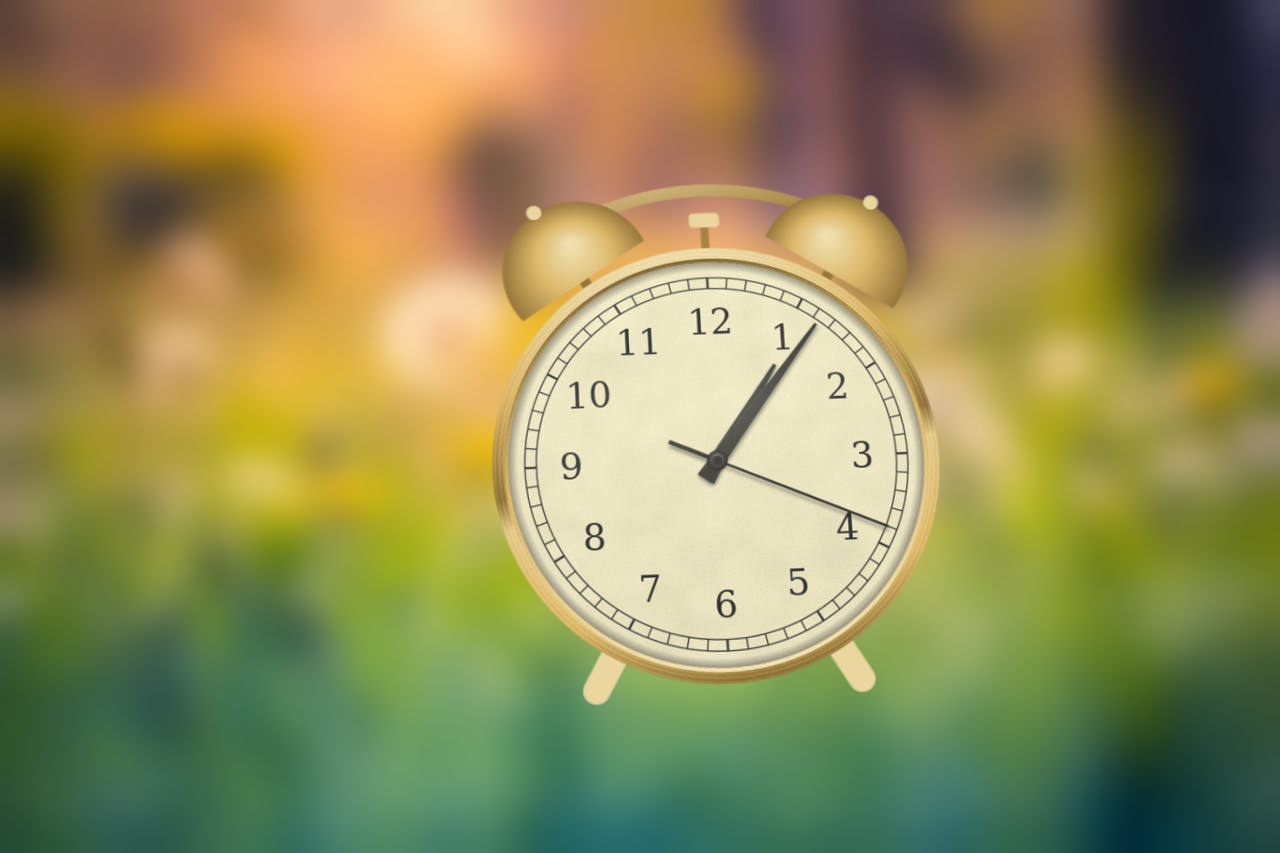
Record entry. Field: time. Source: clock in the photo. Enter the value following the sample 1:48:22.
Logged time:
1:06:19
